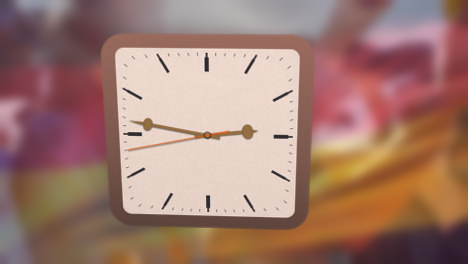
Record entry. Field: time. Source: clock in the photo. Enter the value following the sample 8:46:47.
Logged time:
2:46:43
